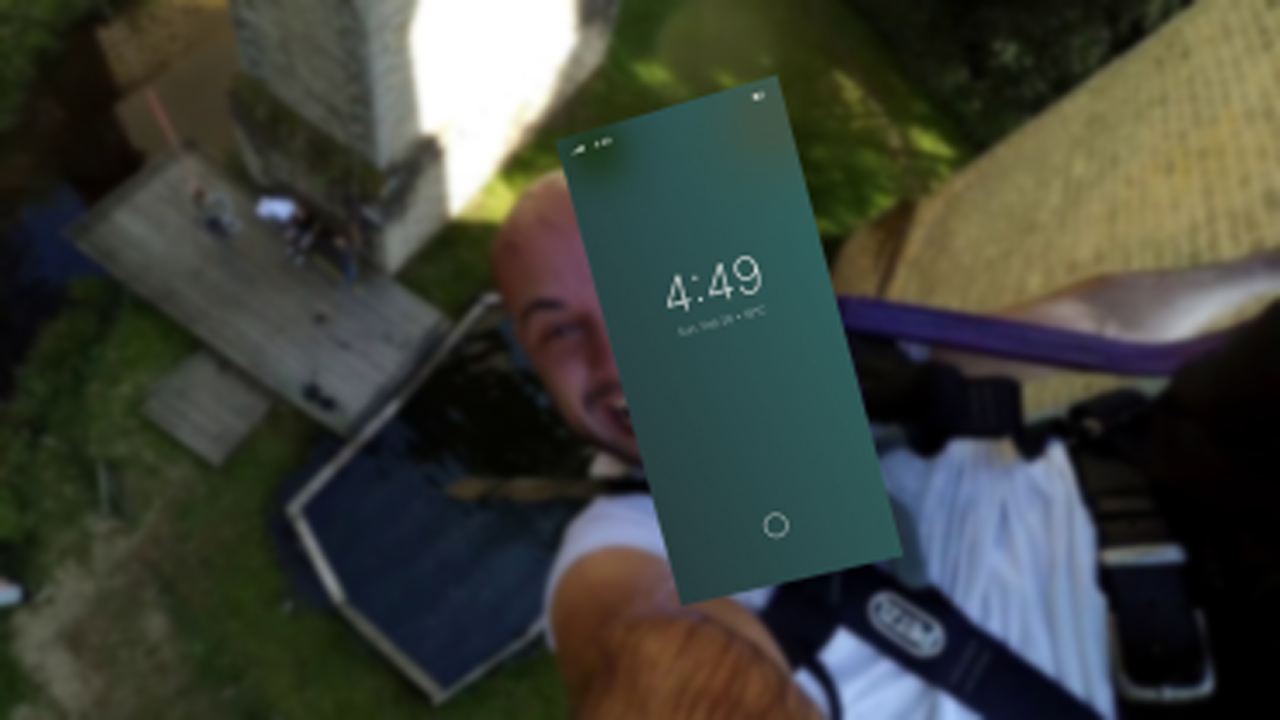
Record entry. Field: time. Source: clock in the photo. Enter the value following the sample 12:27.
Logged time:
4:49
